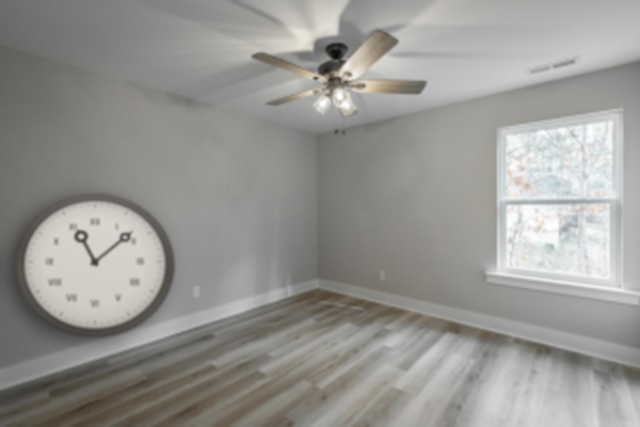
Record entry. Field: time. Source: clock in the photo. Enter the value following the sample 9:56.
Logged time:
11:08
